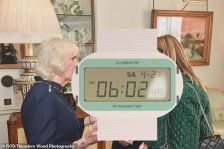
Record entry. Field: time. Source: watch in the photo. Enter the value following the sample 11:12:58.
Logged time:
6:02:49
